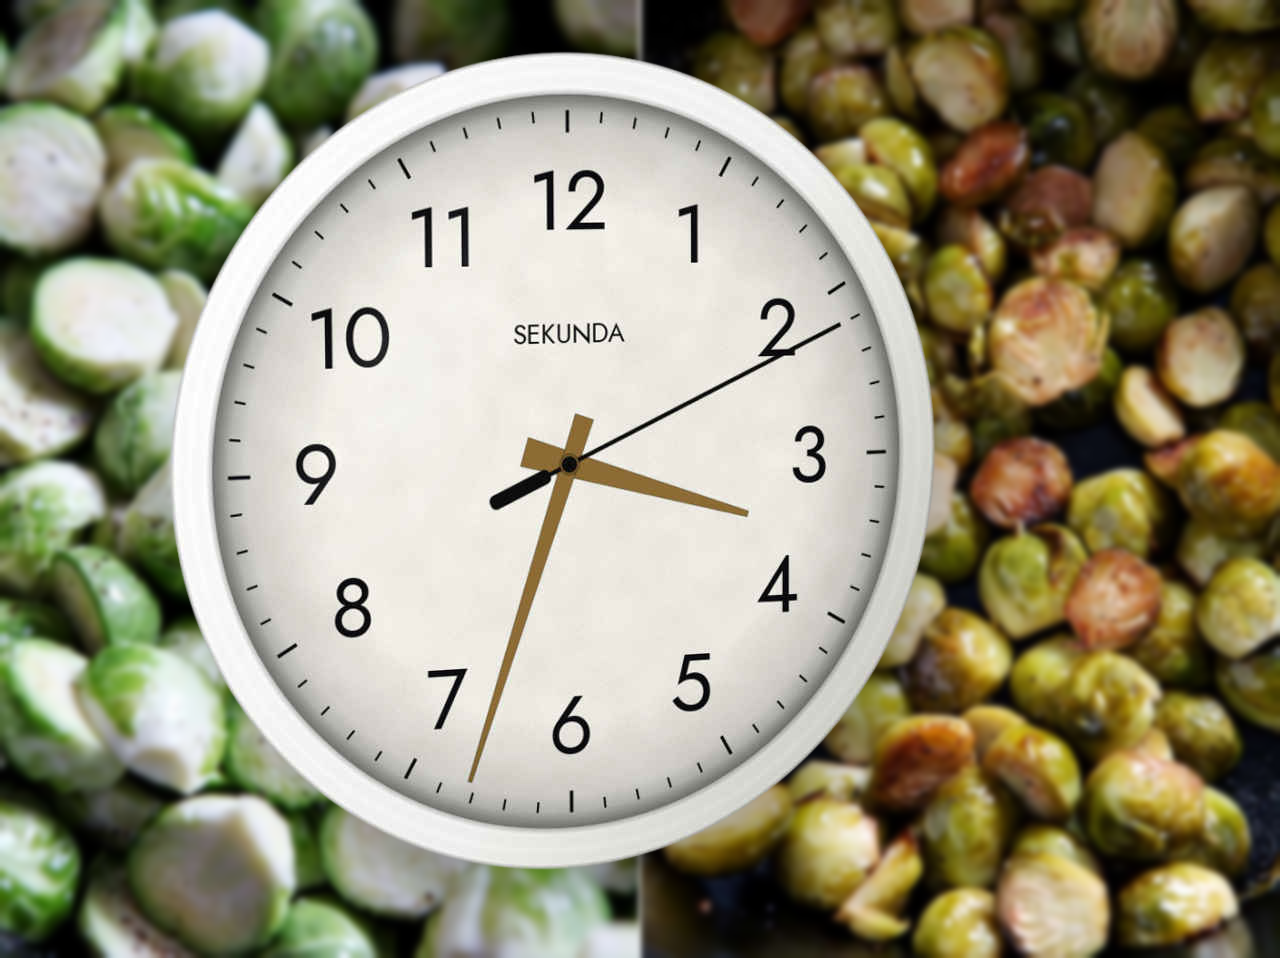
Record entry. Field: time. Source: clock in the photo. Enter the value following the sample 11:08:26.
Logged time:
3:33:11
